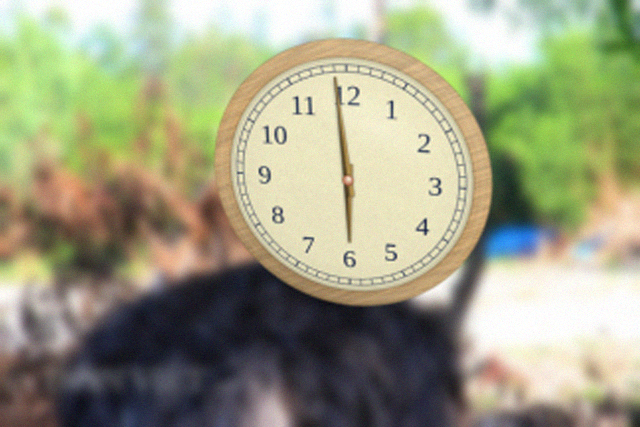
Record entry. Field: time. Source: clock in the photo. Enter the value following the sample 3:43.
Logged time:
5:59
